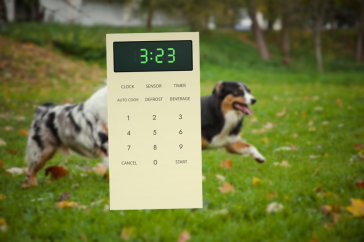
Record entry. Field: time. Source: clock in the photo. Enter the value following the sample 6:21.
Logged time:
3:23
